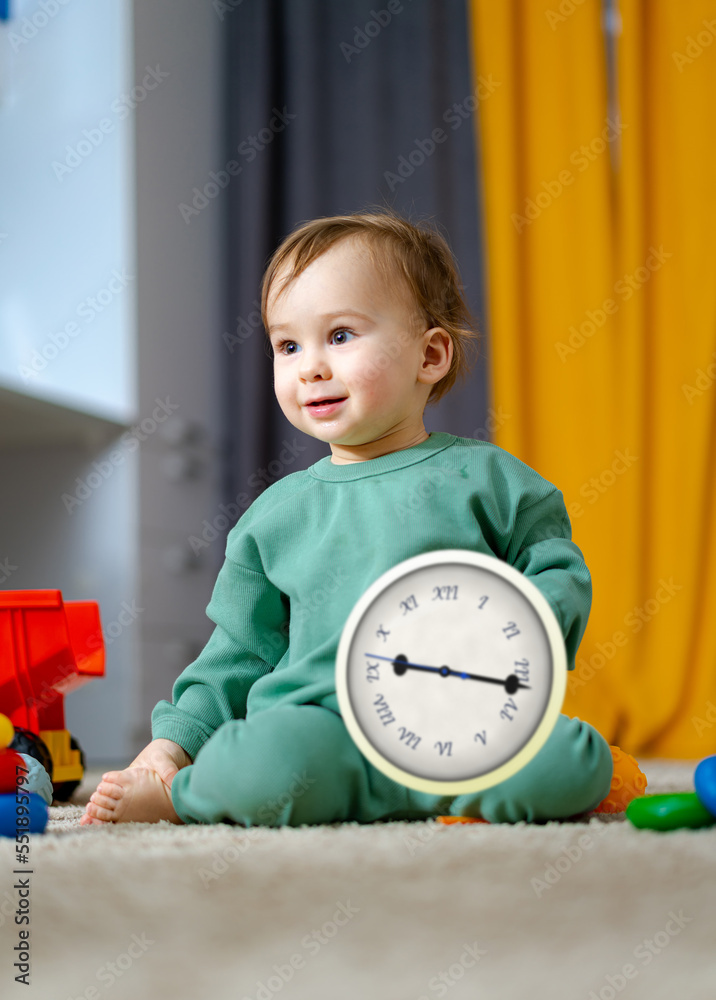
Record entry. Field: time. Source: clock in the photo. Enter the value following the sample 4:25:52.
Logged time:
9:16:47
